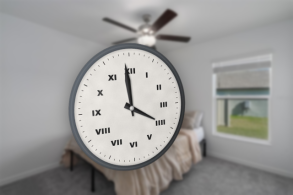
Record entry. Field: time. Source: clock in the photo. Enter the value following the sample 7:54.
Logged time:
3:59
